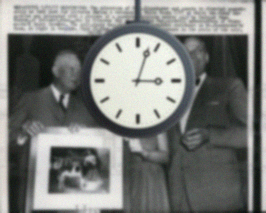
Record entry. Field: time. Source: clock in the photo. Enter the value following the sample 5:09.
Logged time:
3:03
